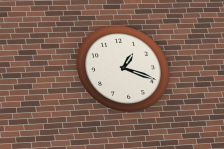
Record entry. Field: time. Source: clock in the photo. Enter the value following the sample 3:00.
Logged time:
1:19
